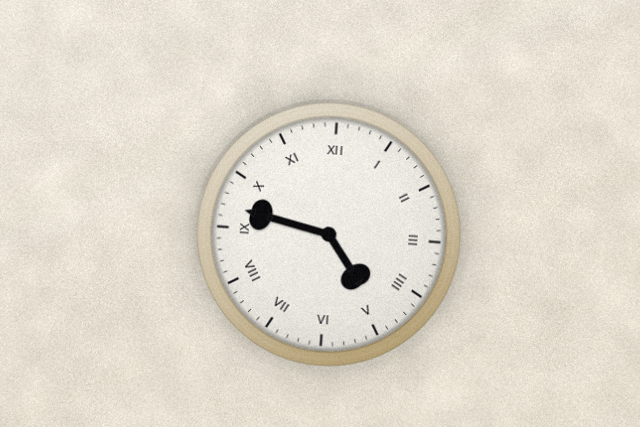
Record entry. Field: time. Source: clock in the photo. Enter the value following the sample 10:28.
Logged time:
4:47
